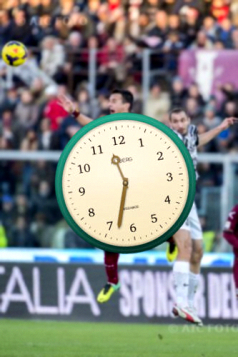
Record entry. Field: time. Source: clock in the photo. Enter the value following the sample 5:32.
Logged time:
11:33
